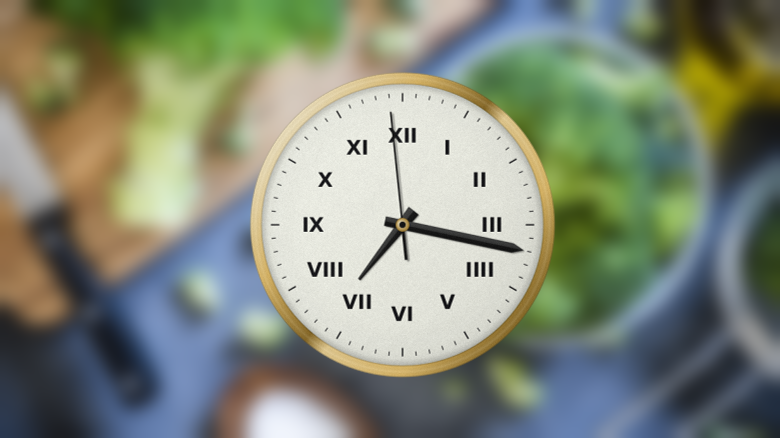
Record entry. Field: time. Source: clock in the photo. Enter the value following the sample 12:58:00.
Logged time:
7:16:59
